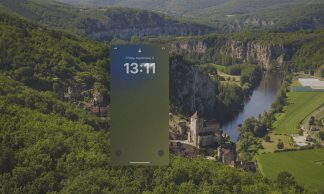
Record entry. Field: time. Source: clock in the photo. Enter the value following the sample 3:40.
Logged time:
13:11
